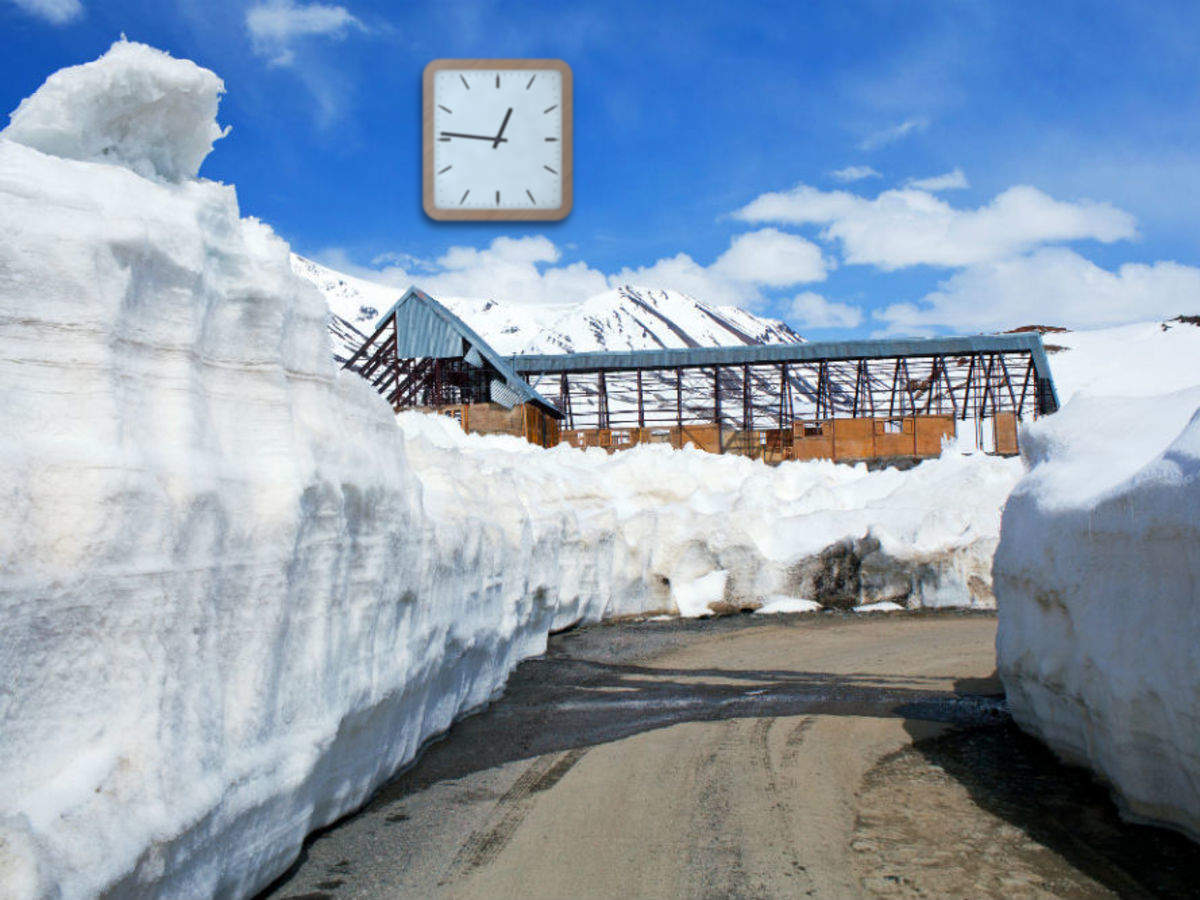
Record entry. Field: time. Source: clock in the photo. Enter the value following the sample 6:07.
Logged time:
12:46
